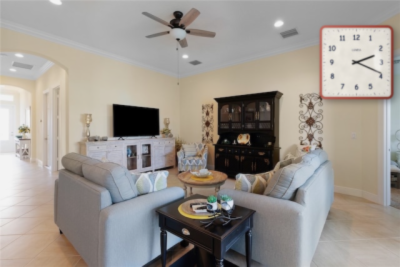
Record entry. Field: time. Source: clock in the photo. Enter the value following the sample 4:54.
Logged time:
2:19
